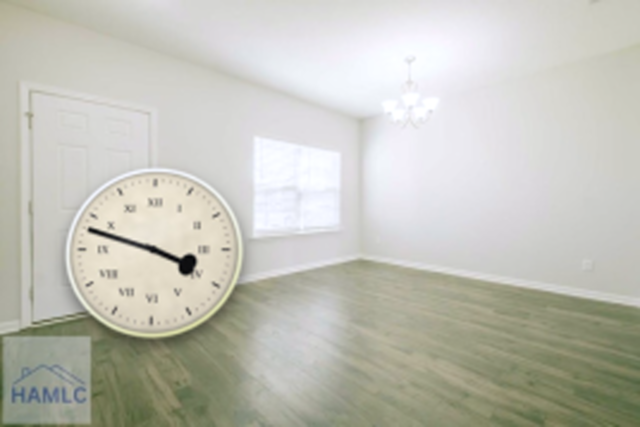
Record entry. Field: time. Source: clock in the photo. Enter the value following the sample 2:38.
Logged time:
3:48
